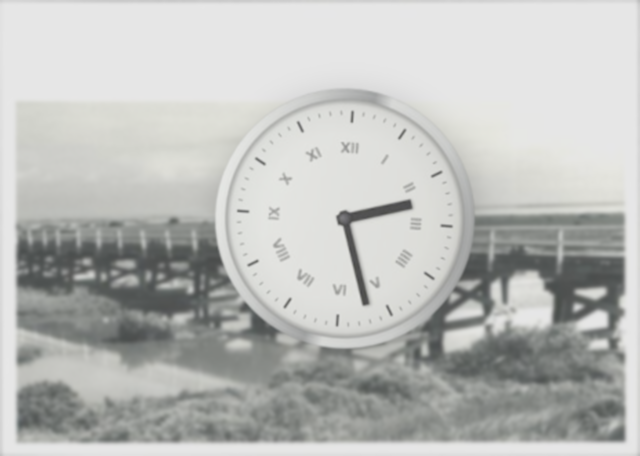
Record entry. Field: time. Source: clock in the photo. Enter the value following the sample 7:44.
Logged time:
2:27
